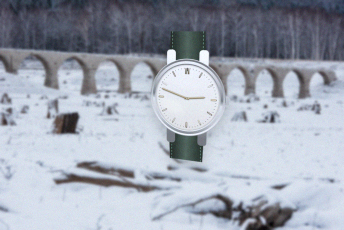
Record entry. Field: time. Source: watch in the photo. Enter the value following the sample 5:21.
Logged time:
2:48
